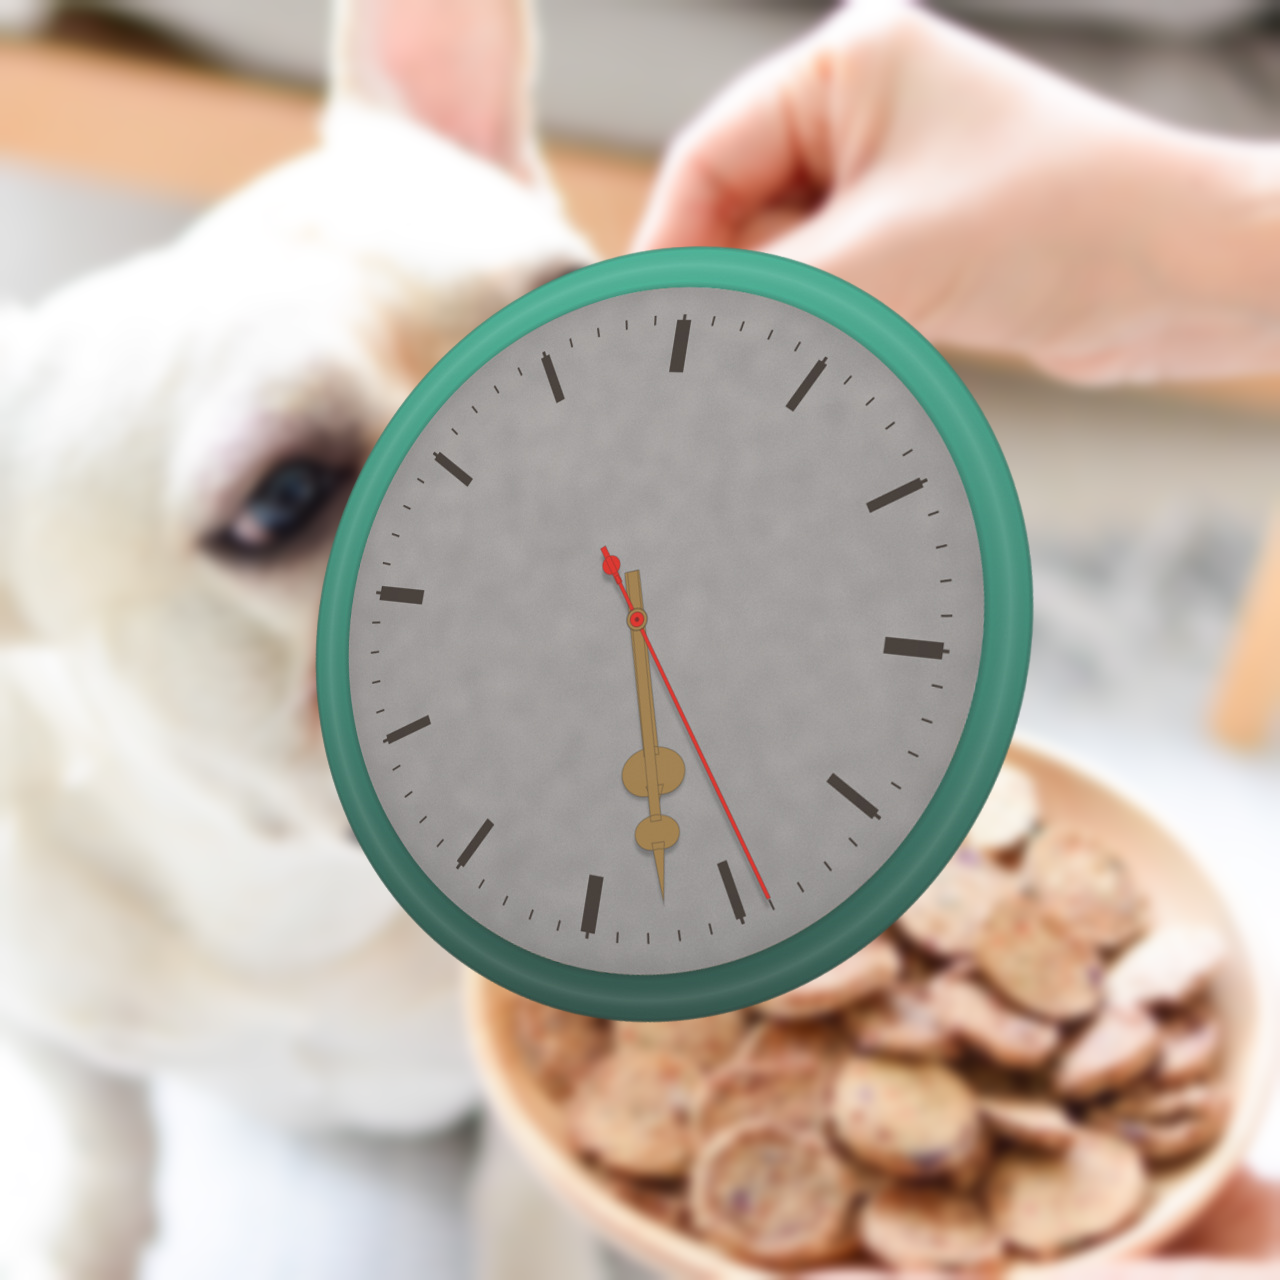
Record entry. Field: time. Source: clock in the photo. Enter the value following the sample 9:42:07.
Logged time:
5:27:24
